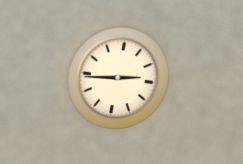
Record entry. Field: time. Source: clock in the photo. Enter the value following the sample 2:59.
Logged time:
2:44
